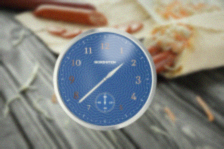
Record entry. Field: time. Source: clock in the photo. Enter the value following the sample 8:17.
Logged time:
1:38
